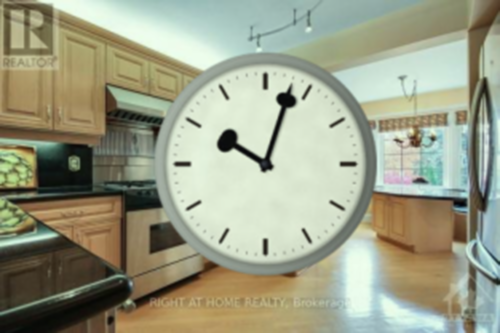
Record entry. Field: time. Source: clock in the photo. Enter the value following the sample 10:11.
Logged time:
10:03
